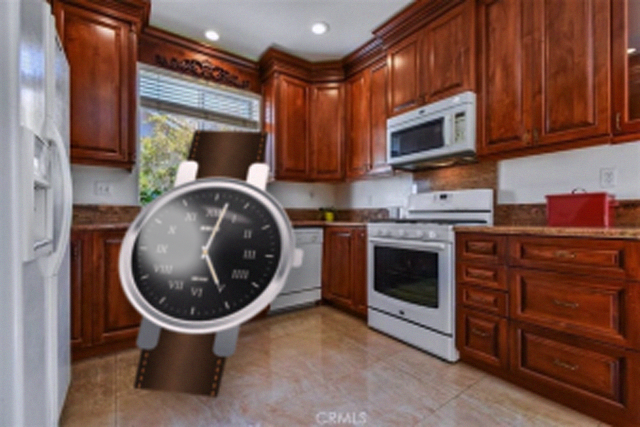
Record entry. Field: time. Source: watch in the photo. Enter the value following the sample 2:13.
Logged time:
5:02
